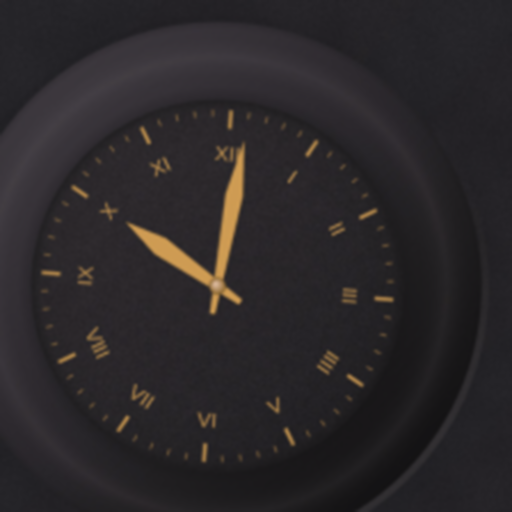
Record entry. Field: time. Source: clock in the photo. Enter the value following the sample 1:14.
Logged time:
10:01
